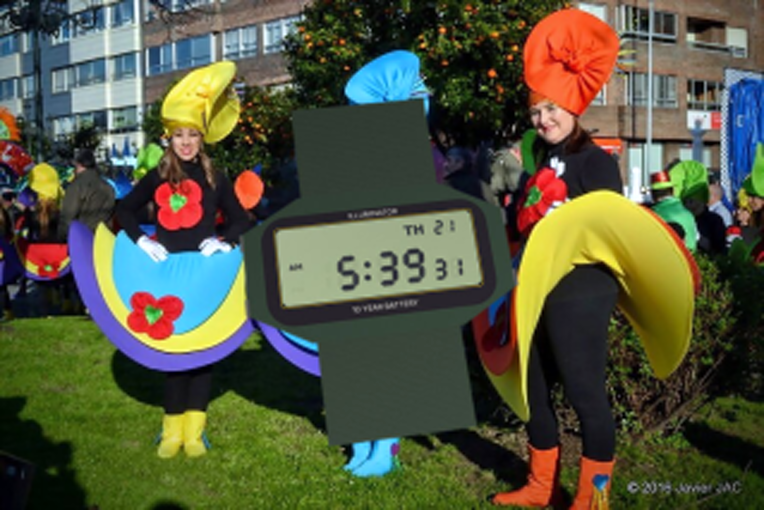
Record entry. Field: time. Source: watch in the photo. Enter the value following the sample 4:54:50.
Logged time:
5:39:31
